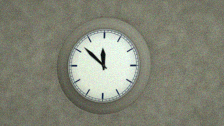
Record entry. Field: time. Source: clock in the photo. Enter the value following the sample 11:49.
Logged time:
11:52
